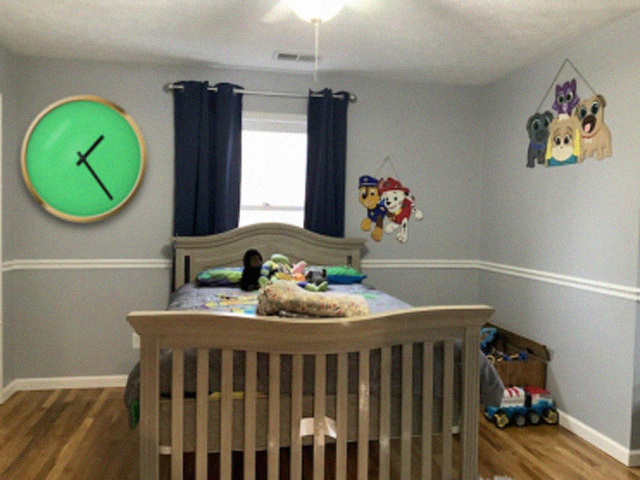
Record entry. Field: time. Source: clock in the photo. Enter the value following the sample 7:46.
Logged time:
1:24
